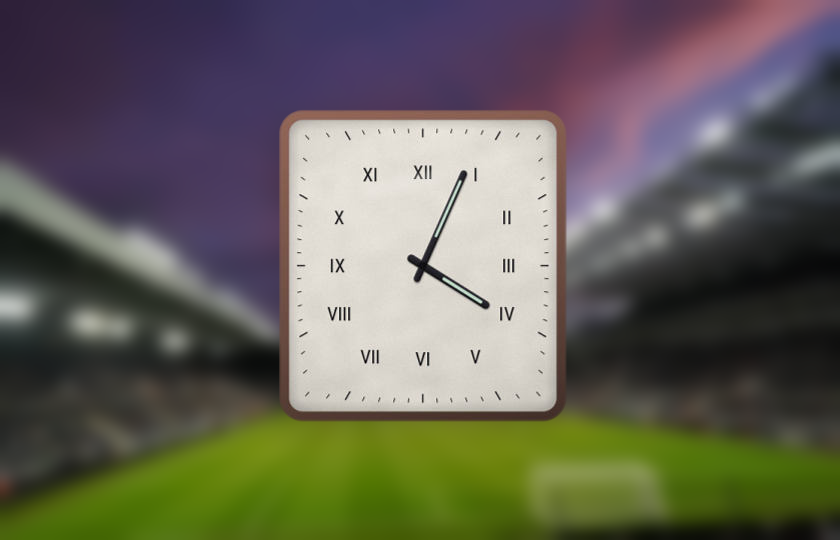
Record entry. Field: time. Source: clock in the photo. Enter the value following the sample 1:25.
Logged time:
4:04
